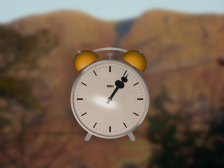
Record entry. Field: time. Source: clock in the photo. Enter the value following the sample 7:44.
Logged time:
1:06
